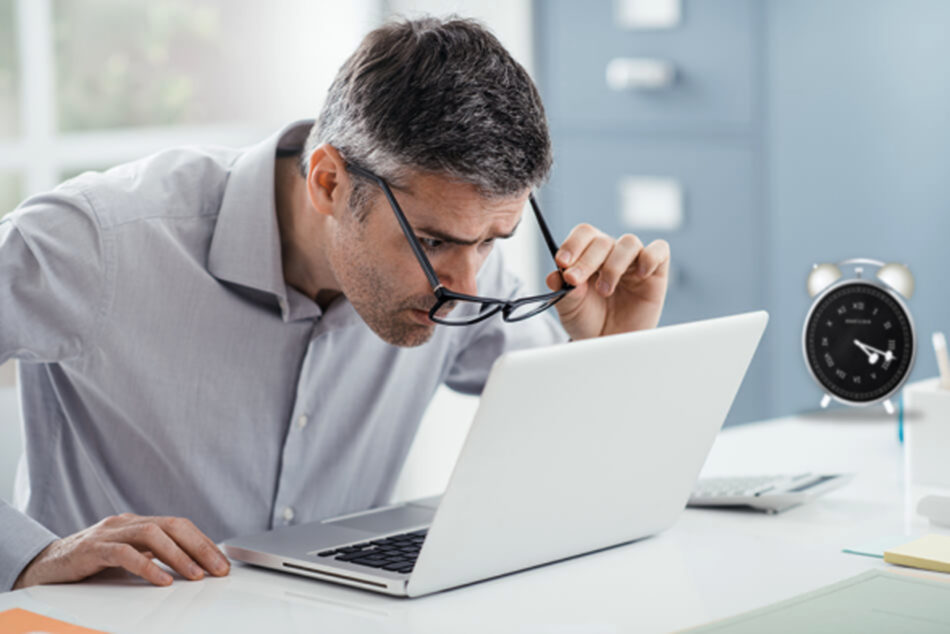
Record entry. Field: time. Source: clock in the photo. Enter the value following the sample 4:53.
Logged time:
4:18
